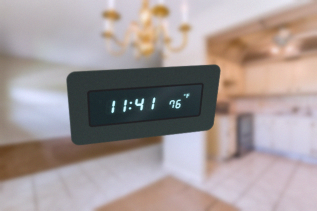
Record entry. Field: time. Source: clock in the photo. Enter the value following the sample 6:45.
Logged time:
11:41
